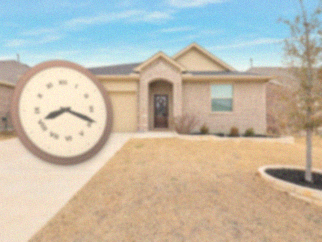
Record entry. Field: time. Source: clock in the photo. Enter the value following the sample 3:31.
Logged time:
8:19
